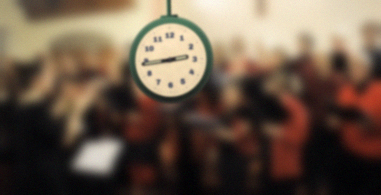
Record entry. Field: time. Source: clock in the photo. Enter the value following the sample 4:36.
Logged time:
2:44
